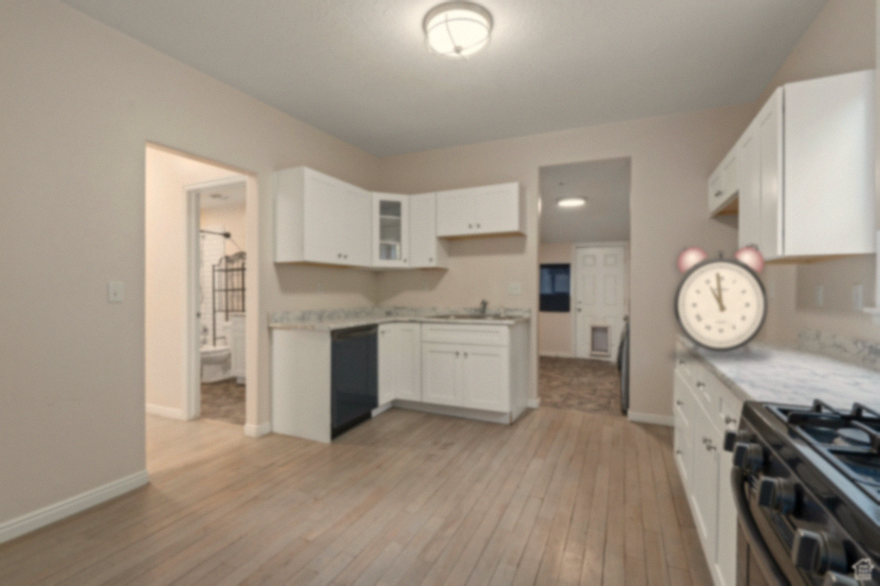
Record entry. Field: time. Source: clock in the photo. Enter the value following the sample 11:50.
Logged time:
10:59
